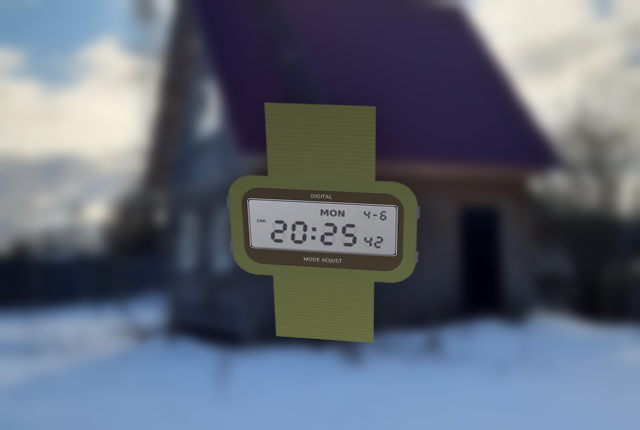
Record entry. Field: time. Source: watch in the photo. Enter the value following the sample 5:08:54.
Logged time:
20:25:42
